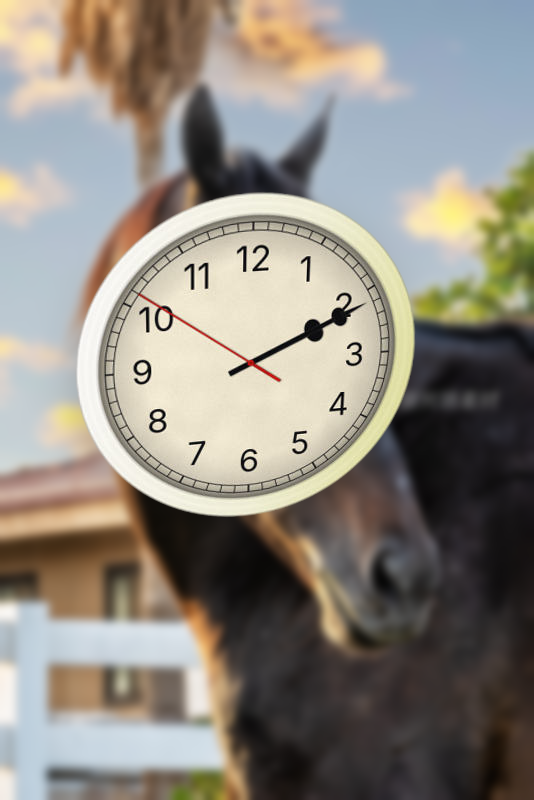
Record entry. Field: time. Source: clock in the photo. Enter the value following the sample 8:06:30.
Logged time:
2:10:51
